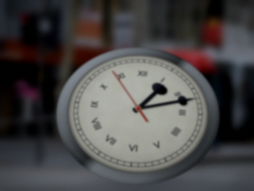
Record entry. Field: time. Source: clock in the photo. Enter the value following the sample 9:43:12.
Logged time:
1:11:54
